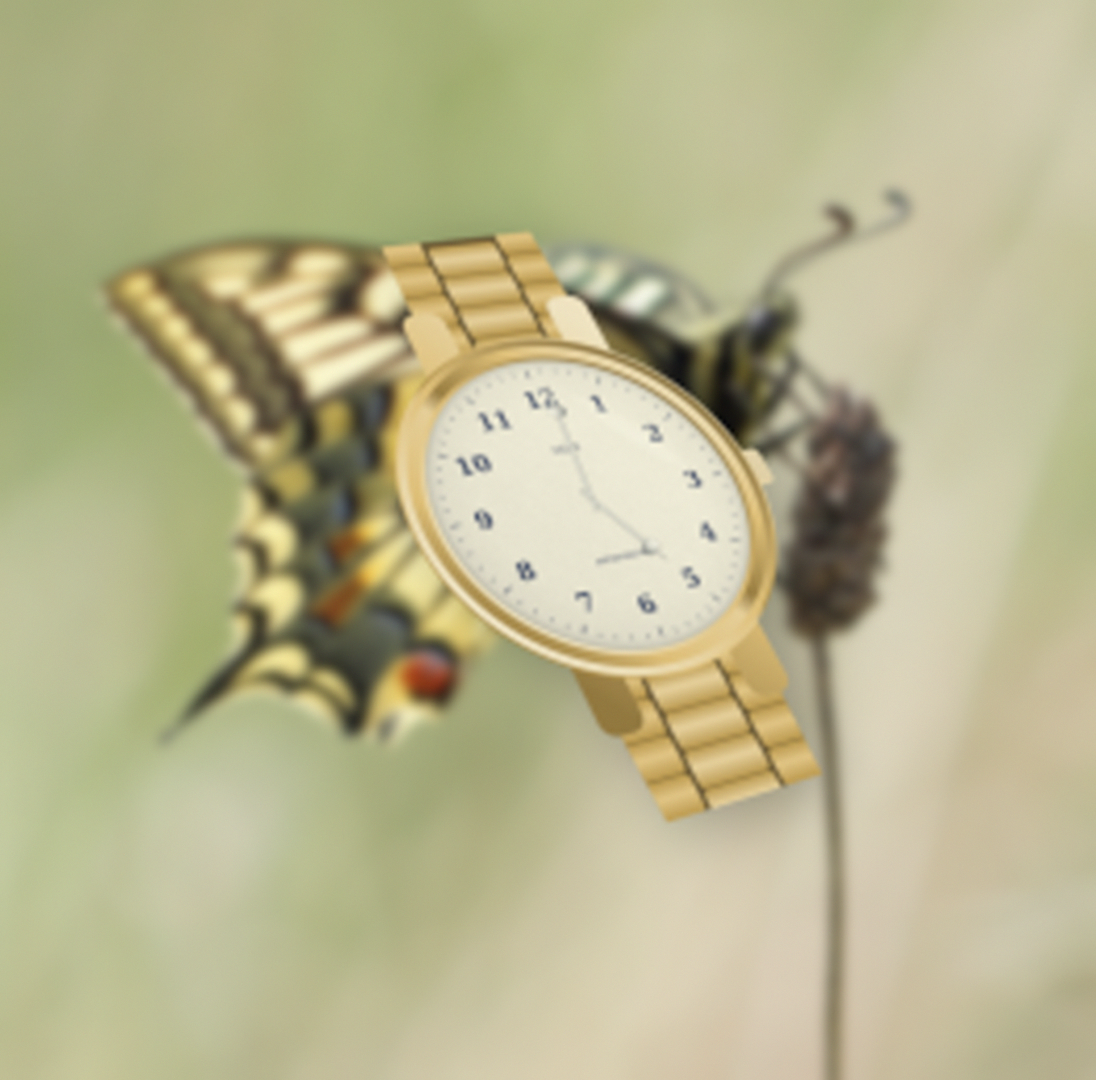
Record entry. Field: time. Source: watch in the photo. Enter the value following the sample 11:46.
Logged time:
5:01
